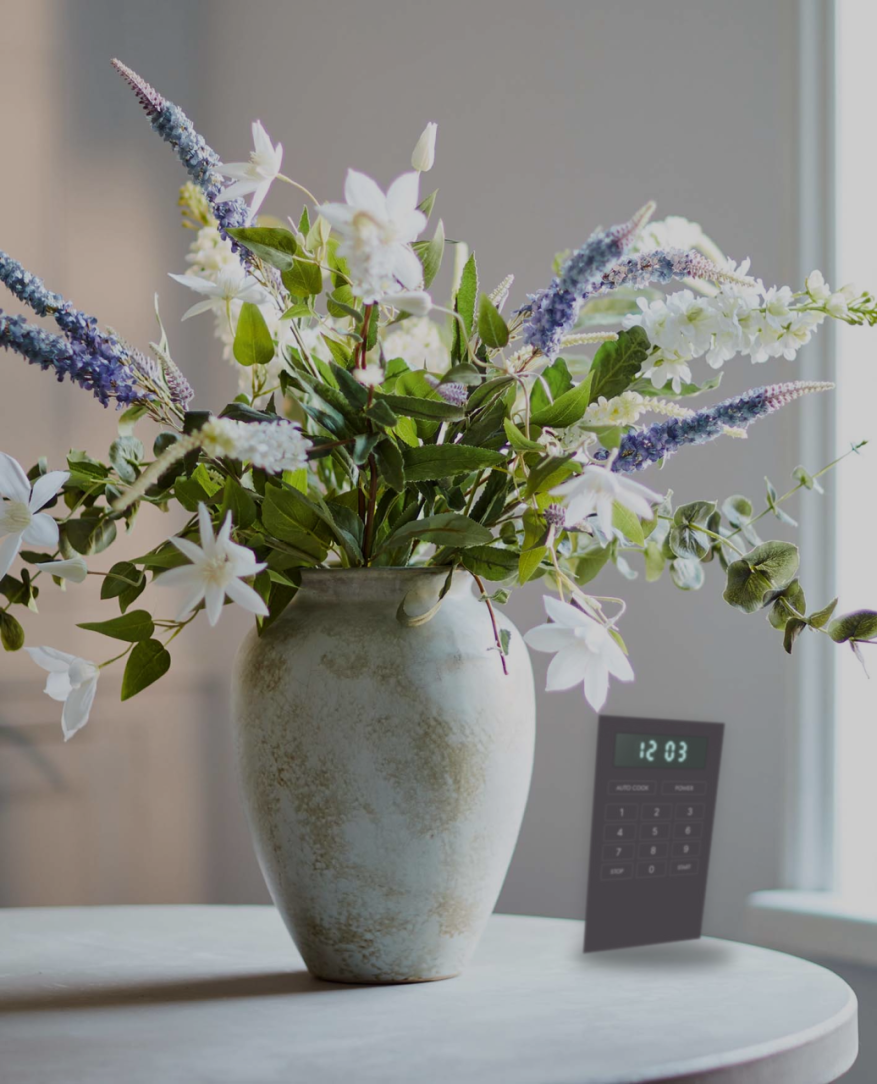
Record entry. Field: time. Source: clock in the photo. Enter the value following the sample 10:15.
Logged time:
12:03
